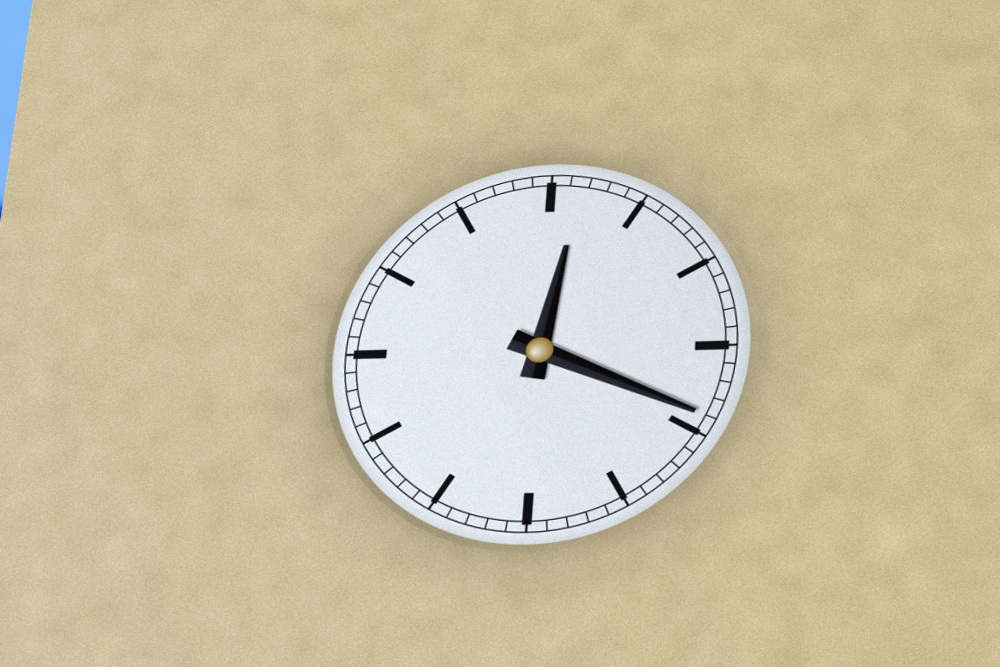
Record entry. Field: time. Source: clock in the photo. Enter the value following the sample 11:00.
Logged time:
12:19
